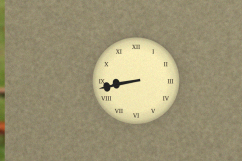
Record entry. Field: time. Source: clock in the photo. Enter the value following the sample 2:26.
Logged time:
8:43
